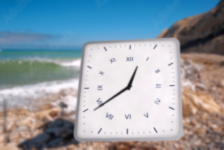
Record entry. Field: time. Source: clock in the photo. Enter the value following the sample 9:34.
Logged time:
12:39
